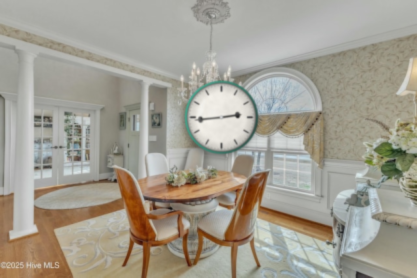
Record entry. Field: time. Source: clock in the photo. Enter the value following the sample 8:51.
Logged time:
2:44
